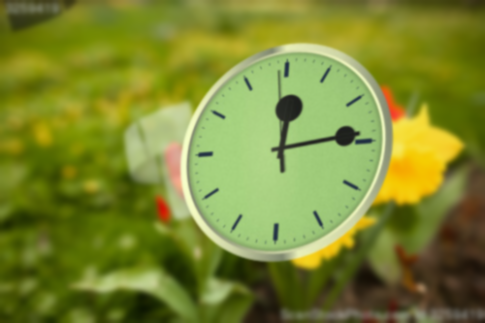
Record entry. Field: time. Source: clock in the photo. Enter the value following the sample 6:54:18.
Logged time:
12:13:59
